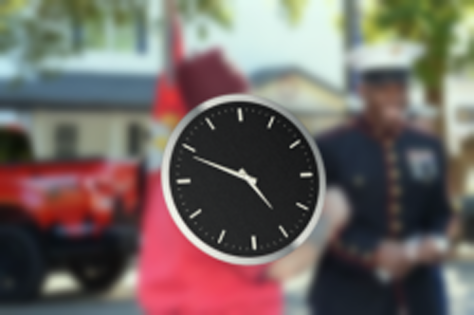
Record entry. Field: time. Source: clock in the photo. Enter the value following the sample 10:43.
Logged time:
4:49
